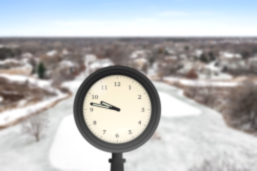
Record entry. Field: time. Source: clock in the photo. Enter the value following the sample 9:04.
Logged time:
9:47
